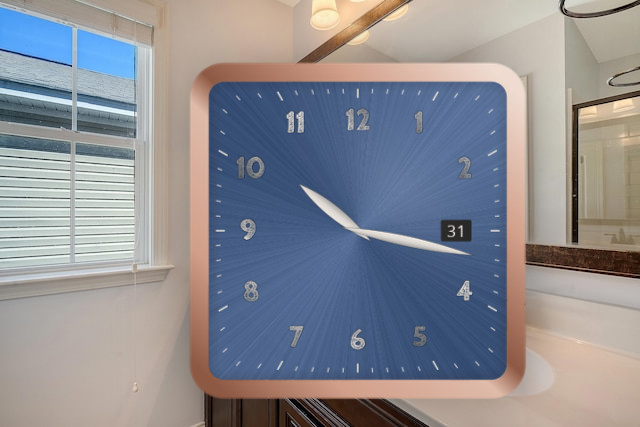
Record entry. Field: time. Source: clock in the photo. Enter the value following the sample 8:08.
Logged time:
10:17
